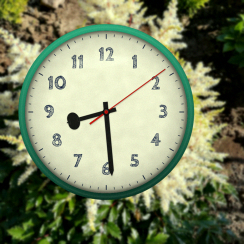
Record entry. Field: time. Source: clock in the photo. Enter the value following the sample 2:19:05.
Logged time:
8:29:09
